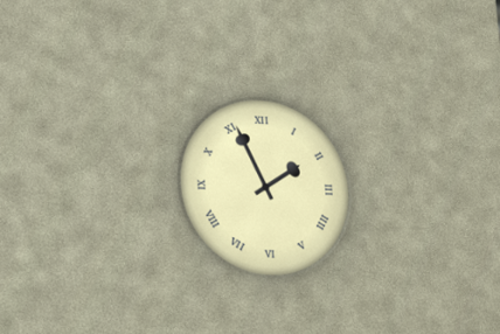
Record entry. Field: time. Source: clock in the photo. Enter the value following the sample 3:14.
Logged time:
1:56
